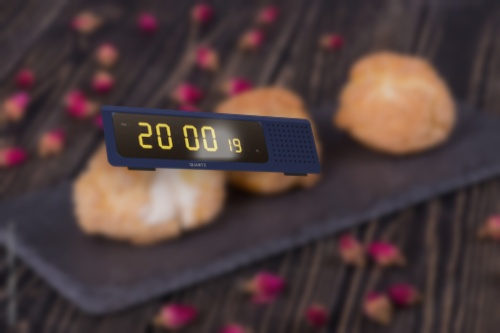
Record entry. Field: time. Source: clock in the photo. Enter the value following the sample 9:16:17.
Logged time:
20:00:19
